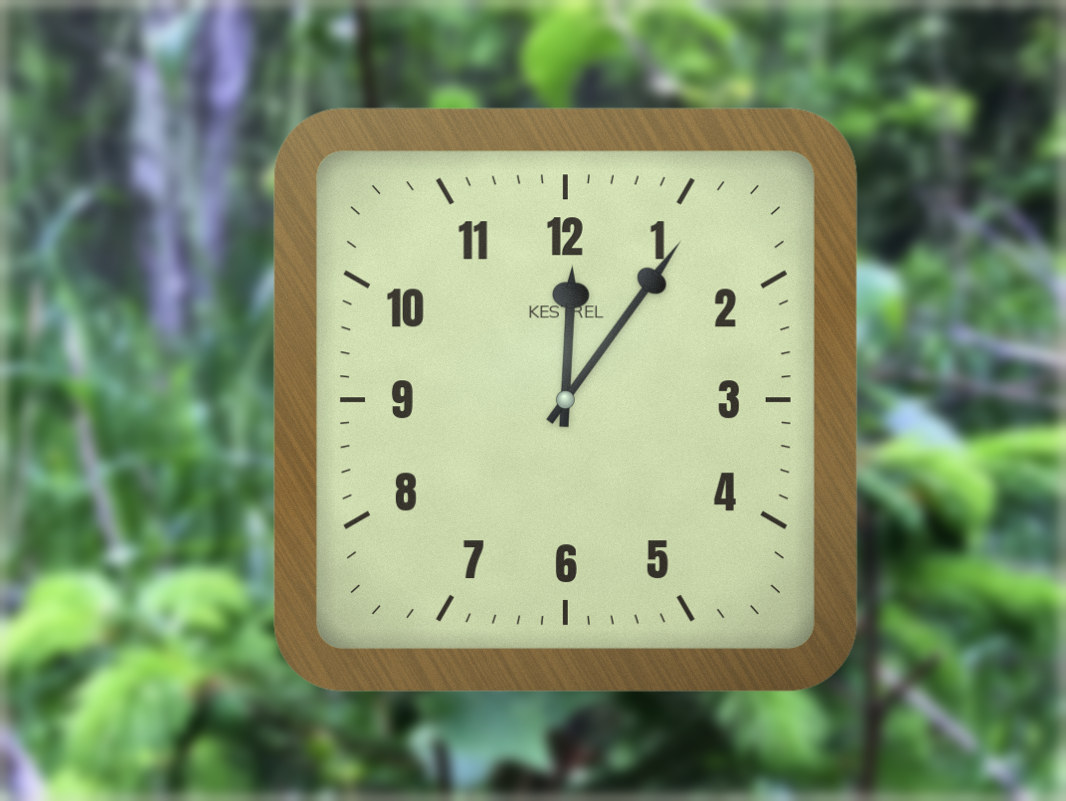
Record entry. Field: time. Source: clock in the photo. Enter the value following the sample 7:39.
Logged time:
12:06
